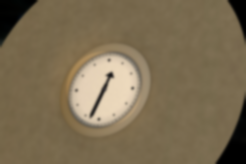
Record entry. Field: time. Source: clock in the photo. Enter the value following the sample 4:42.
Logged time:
12:33
